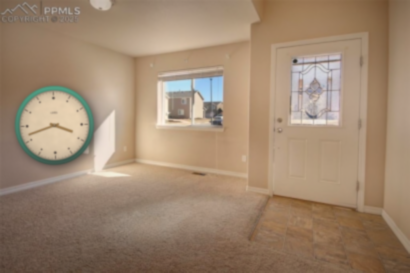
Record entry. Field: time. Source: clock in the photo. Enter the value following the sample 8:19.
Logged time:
3:42
